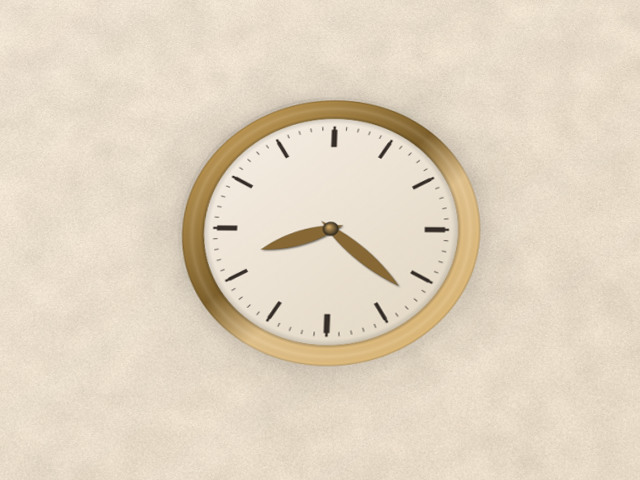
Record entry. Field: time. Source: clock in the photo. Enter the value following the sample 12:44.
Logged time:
8:22
